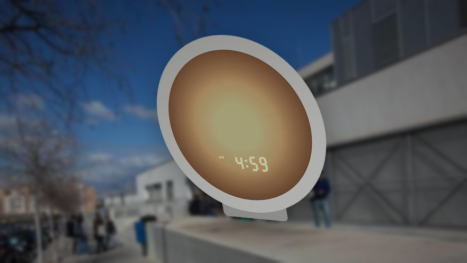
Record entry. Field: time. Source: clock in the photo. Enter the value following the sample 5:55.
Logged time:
4:59
